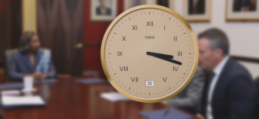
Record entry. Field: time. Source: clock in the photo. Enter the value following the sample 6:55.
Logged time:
3:18
